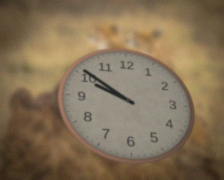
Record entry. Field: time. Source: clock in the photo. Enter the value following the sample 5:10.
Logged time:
9:51
